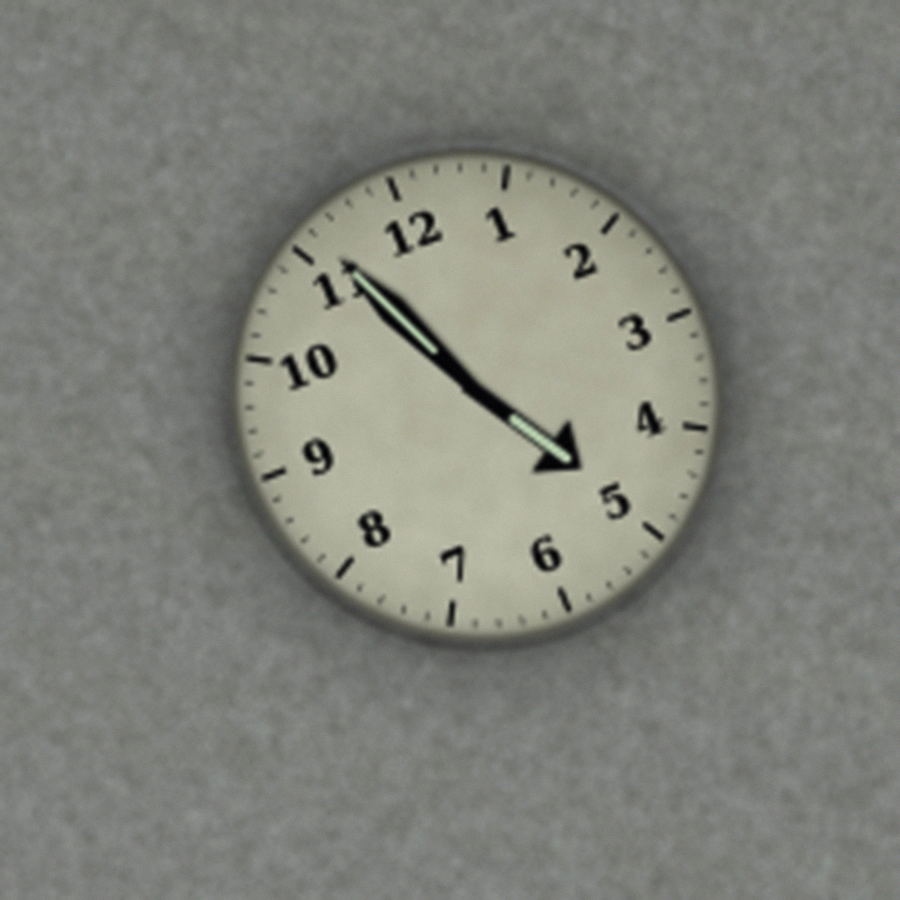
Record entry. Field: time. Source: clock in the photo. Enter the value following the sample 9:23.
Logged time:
4:56
